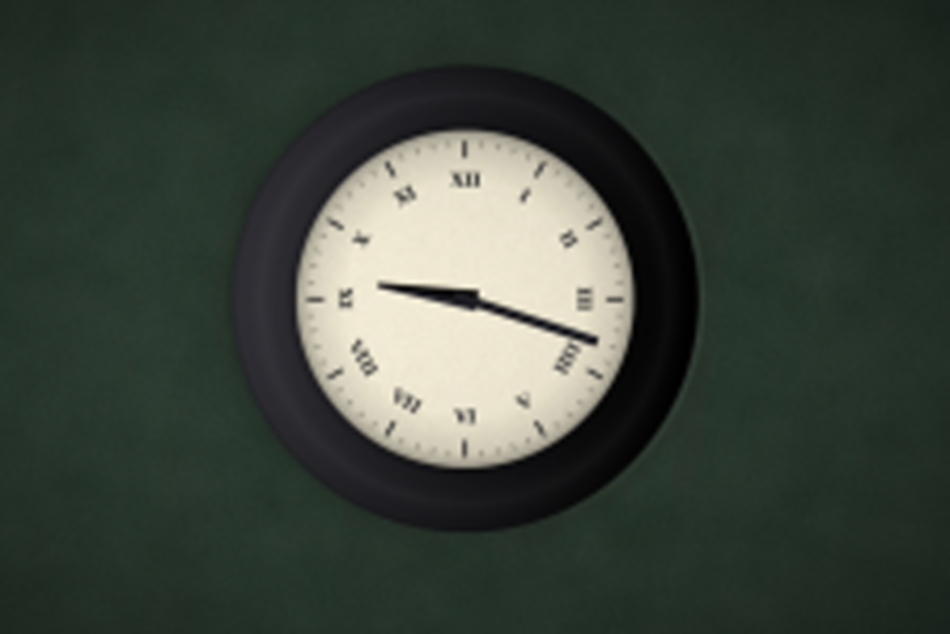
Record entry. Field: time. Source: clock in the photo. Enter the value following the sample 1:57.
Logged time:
9:18
